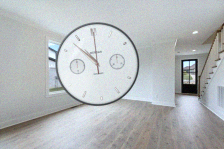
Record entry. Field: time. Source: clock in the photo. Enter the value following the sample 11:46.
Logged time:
10:53
